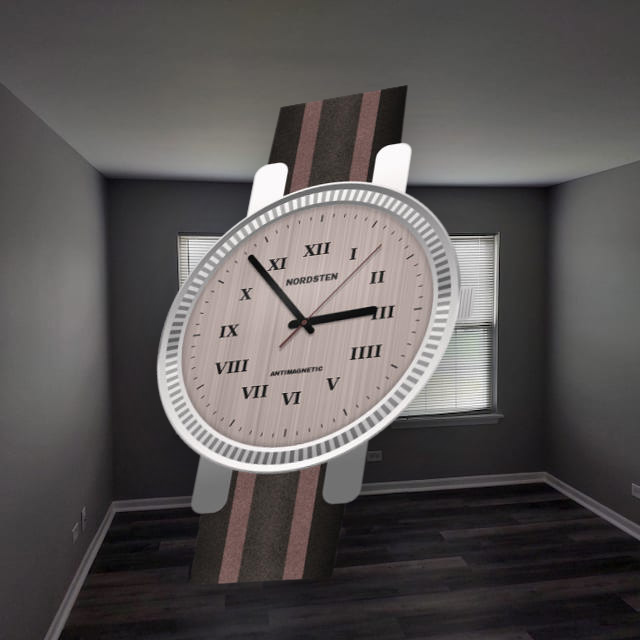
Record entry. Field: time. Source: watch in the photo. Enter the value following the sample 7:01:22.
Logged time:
2:53:07
